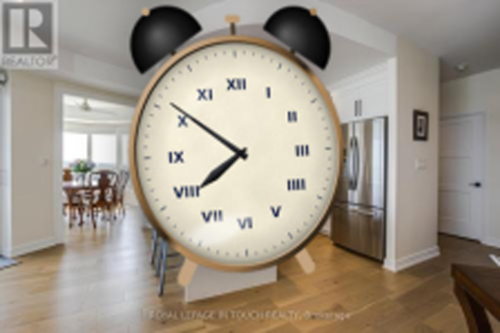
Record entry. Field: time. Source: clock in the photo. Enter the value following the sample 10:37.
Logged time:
7:51
